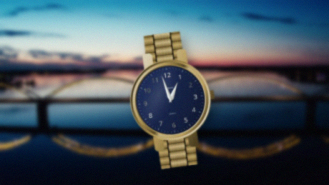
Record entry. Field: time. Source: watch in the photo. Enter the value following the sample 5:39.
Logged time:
12:58
